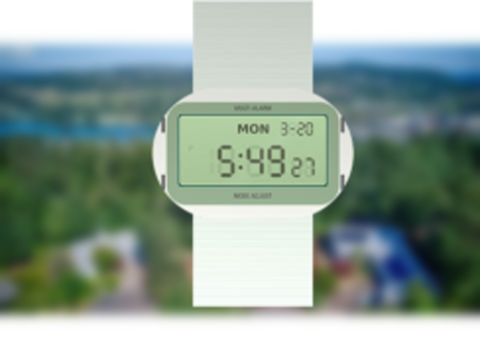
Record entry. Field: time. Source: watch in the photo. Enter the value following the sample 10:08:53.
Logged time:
5:49:27
